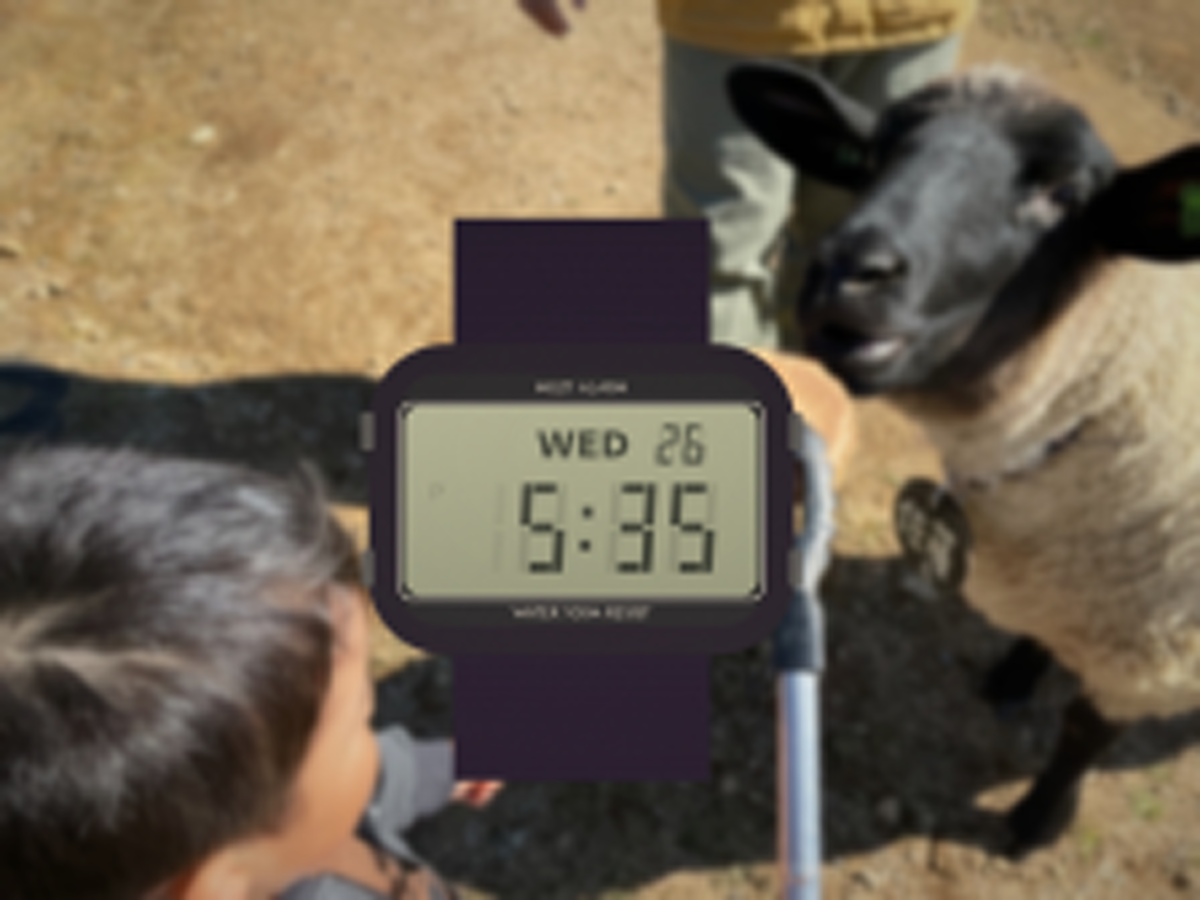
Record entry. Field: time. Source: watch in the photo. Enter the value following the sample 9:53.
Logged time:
5:35
